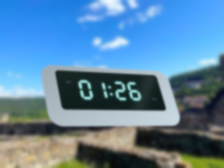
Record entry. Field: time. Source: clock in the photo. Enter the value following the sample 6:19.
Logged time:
1:26
